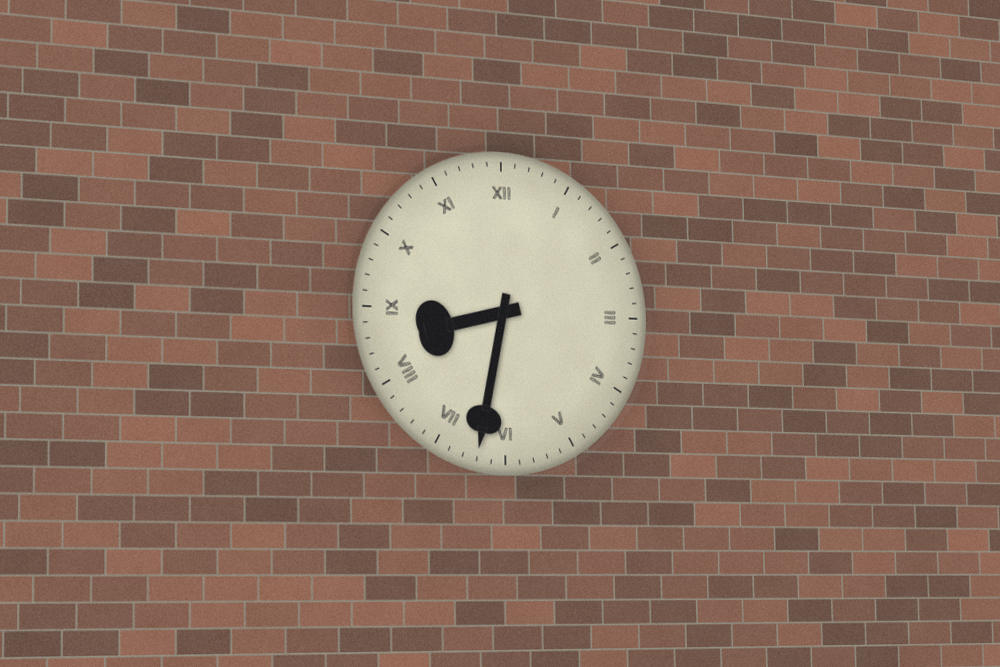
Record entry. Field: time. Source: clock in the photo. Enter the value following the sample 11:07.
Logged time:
8:32
